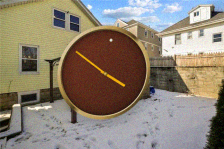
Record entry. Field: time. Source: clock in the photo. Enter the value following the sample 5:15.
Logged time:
3:50
